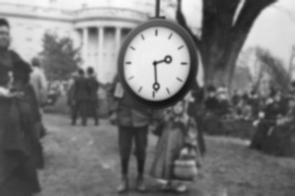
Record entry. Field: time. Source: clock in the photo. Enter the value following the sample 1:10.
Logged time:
2:29
